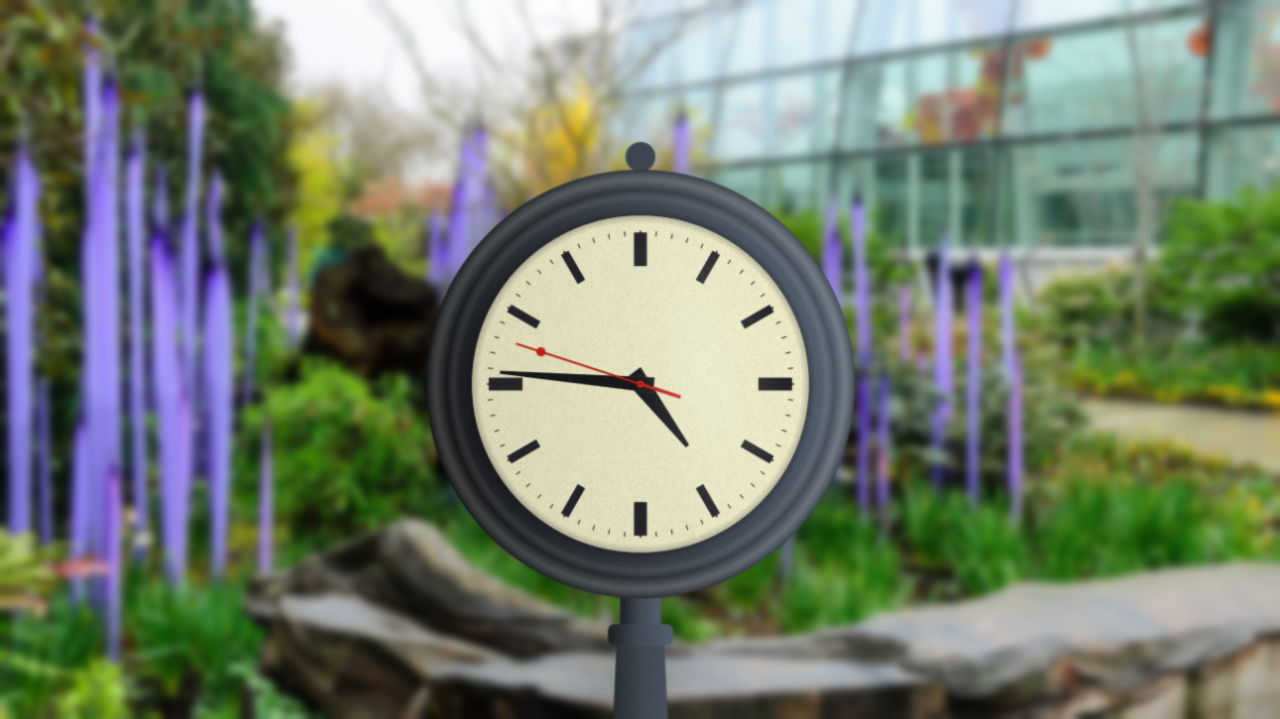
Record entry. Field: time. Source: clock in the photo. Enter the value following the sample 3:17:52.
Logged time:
4:45:48
